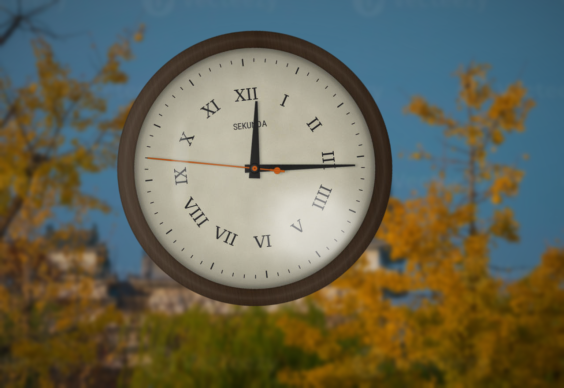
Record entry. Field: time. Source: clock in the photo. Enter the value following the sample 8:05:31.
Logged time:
12:15:47
